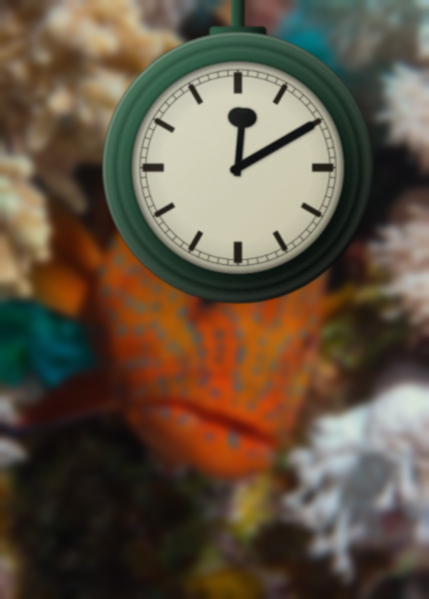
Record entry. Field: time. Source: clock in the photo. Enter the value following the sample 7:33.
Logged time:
12:10
